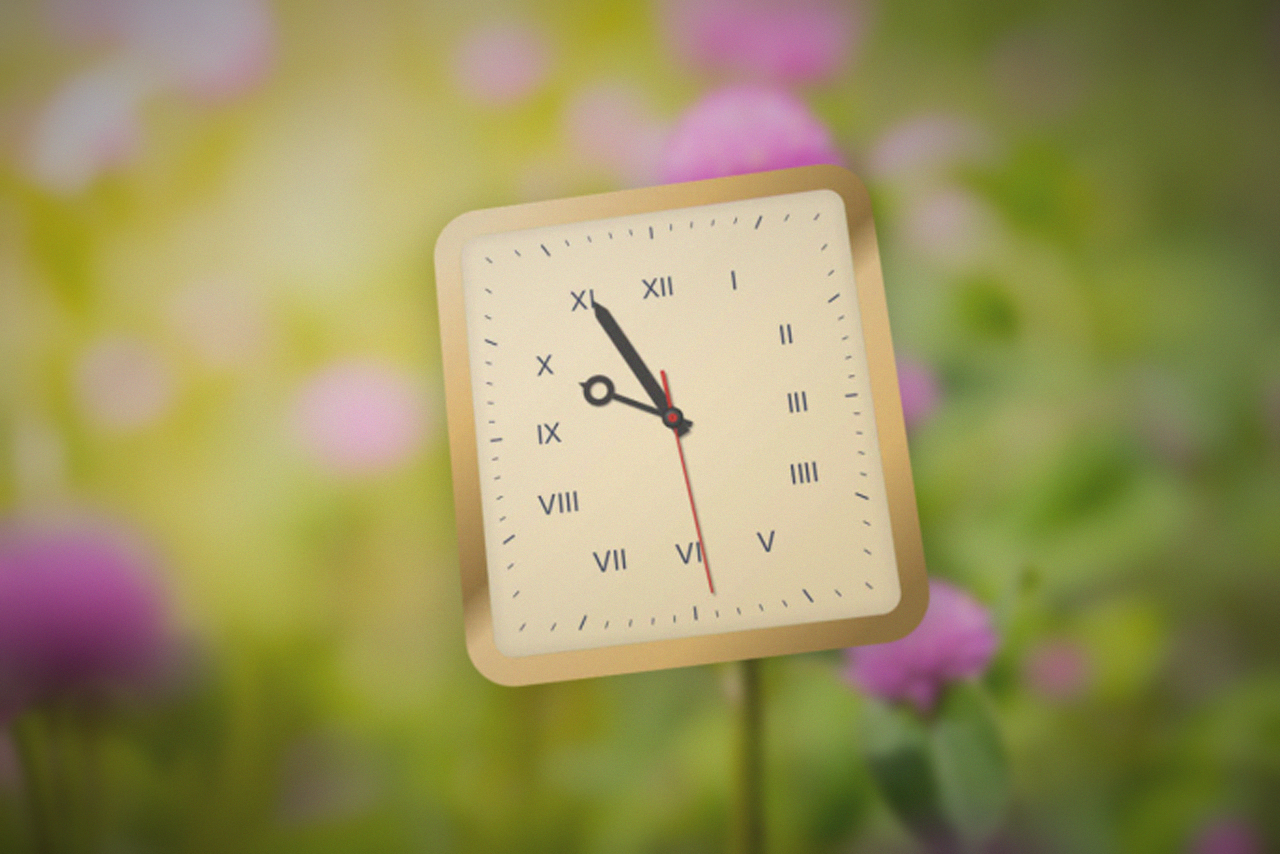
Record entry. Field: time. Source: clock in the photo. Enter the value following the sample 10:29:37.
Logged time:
9:55:29
